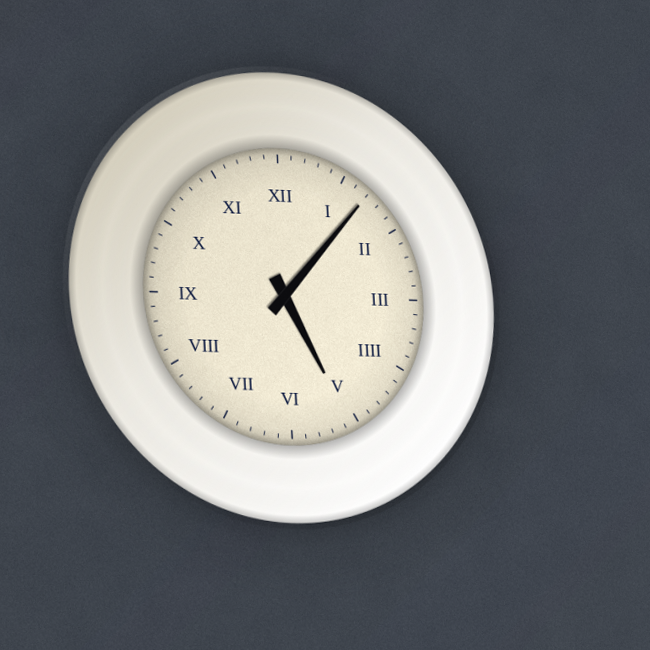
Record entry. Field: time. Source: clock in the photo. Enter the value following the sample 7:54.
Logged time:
5:07
